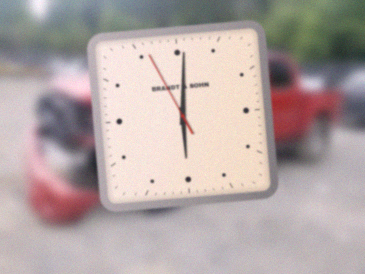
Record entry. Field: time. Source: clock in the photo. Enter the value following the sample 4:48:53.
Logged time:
6:00:56
